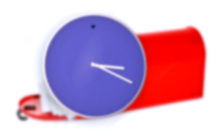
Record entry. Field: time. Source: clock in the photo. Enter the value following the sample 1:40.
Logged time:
3:20
